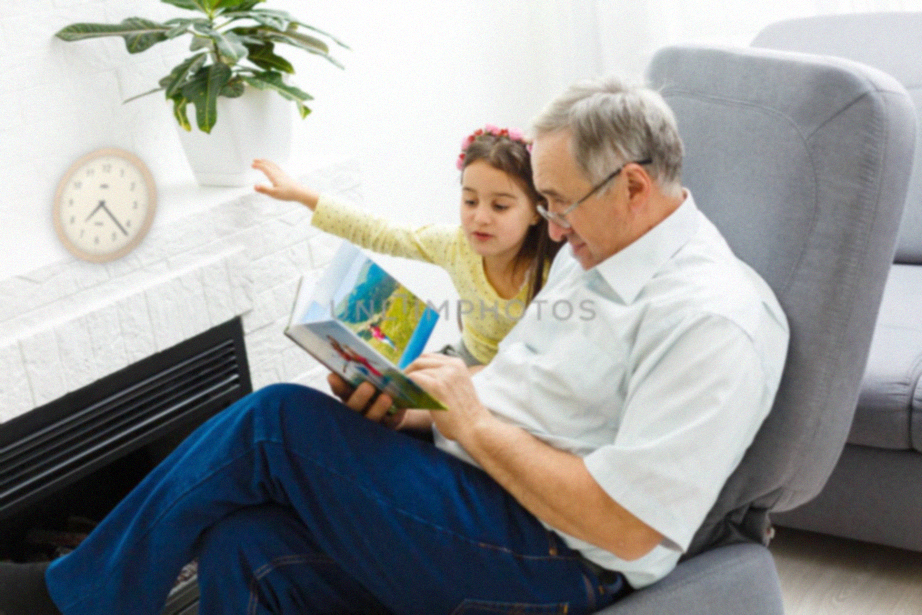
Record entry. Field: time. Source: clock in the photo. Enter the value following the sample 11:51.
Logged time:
7:22
